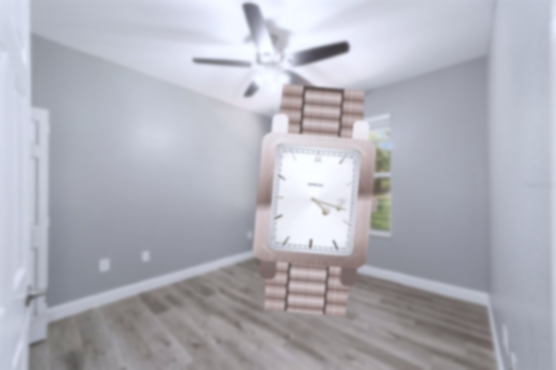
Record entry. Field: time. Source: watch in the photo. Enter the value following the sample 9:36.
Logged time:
4:17
